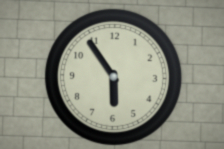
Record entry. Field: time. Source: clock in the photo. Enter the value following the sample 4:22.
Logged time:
5:54
